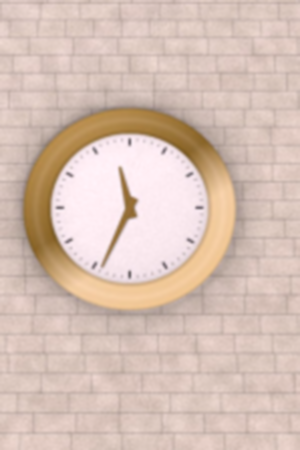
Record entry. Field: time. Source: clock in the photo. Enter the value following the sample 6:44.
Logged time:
11:34
